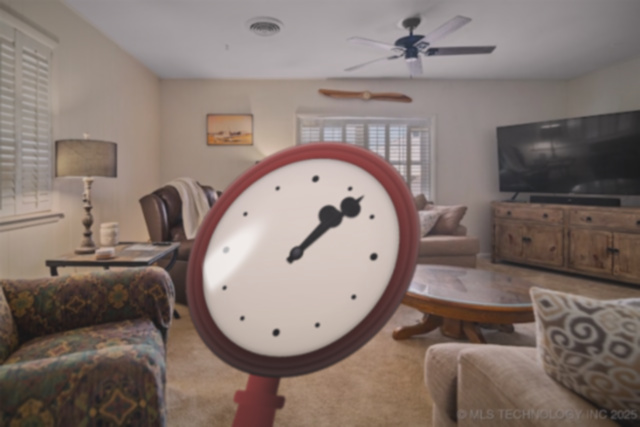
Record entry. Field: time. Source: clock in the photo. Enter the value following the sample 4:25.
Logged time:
1:07
